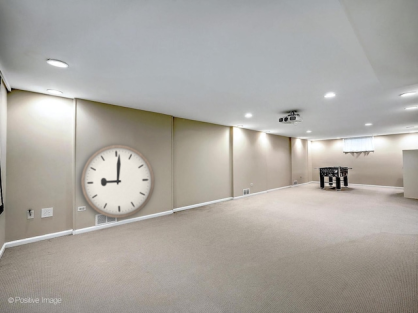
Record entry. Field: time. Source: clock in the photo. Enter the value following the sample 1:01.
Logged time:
9:01
